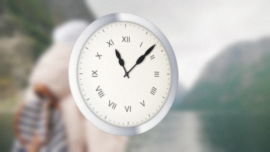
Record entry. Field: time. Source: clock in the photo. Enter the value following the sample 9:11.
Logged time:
11:08
